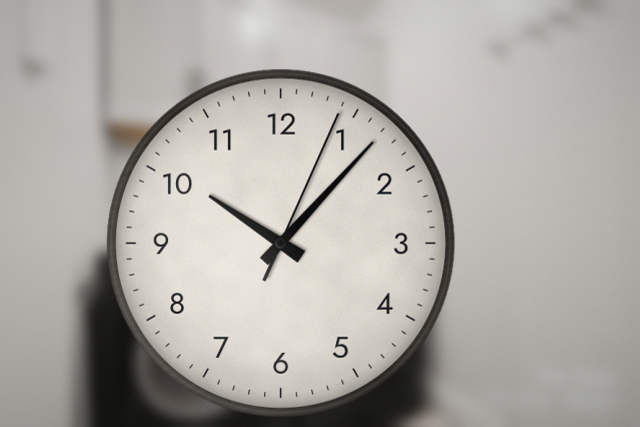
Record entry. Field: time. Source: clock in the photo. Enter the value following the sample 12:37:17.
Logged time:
10:07:04
